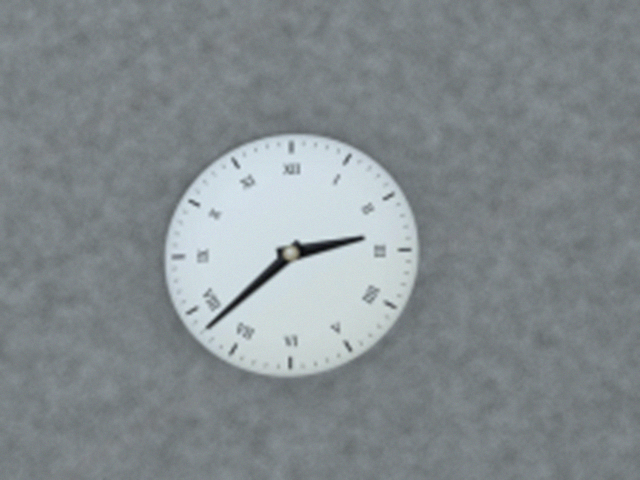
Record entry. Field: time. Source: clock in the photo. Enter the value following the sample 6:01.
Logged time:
2:38
